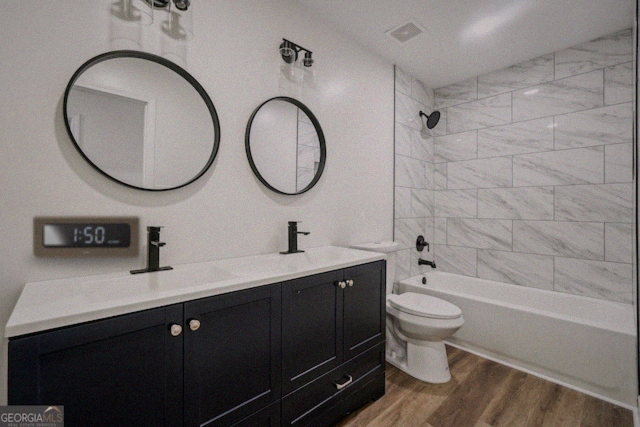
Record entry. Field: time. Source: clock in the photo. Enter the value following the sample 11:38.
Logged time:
1:50
